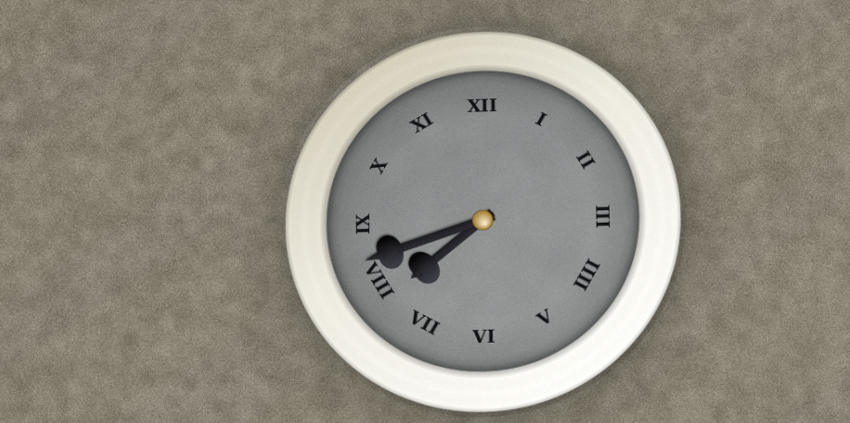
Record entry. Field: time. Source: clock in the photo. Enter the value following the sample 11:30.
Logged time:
7:42
